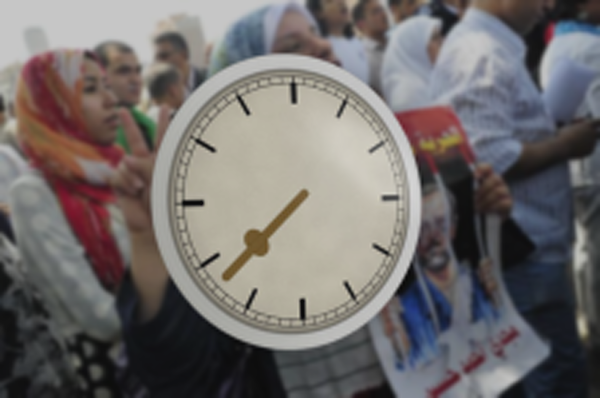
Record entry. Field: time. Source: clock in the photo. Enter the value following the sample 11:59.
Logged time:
7:38
